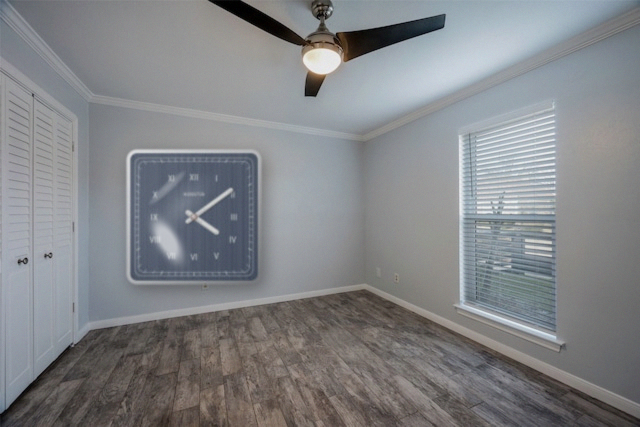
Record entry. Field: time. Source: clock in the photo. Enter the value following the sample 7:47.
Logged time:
4:09
